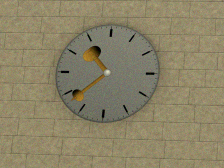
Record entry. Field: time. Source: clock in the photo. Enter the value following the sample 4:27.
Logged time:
10:38
